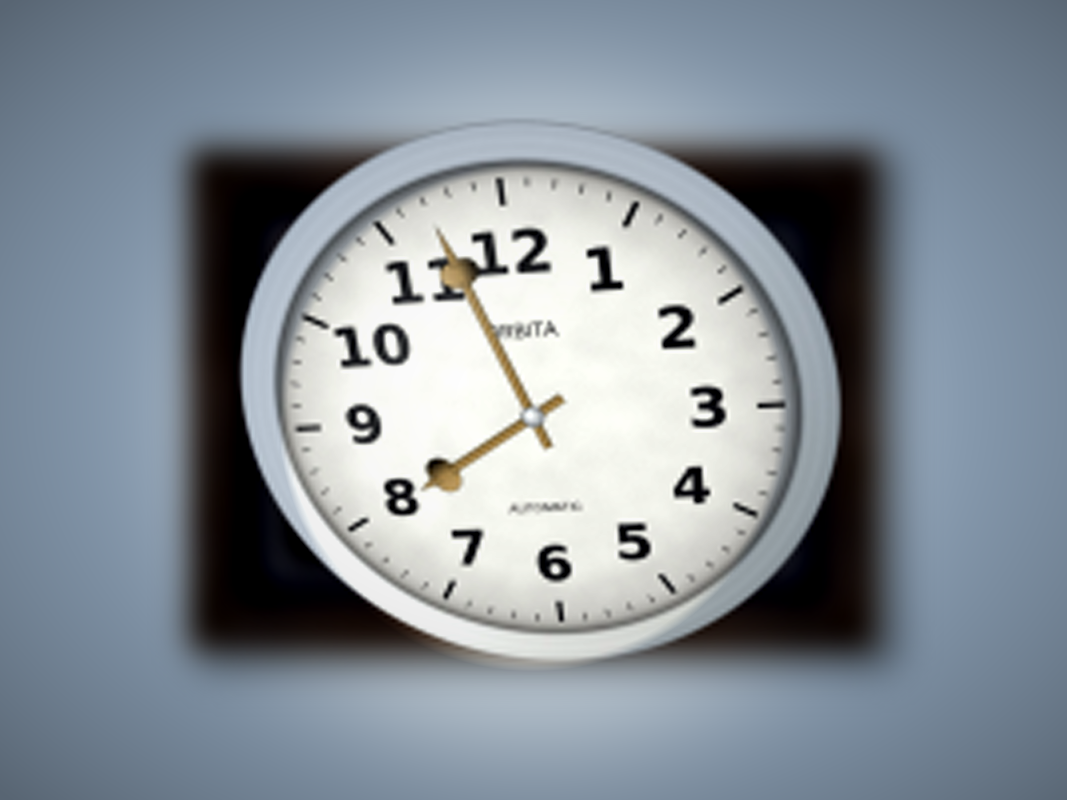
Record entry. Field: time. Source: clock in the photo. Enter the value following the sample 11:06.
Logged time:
7:57
